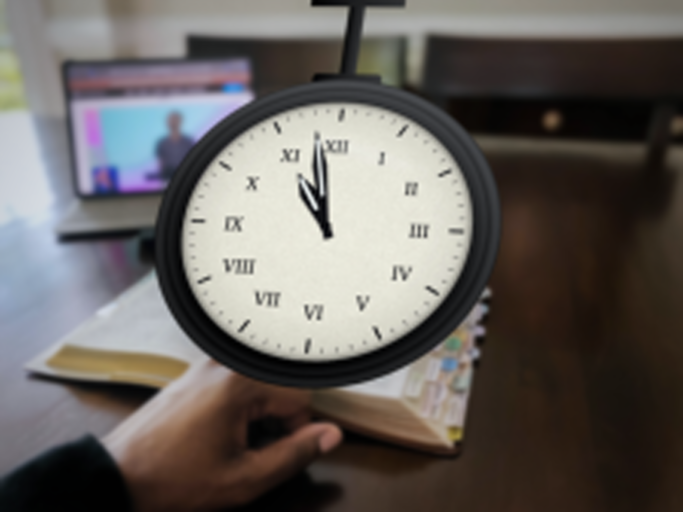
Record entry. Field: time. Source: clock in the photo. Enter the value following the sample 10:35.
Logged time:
10:58
